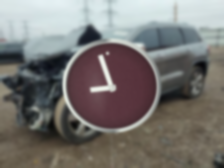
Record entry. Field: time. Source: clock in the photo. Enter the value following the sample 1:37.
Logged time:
8:58
